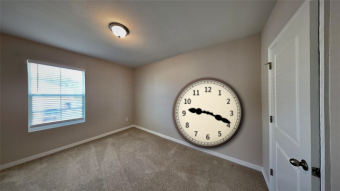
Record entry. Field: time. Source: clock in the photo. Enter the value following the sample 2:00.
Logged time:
9:19
